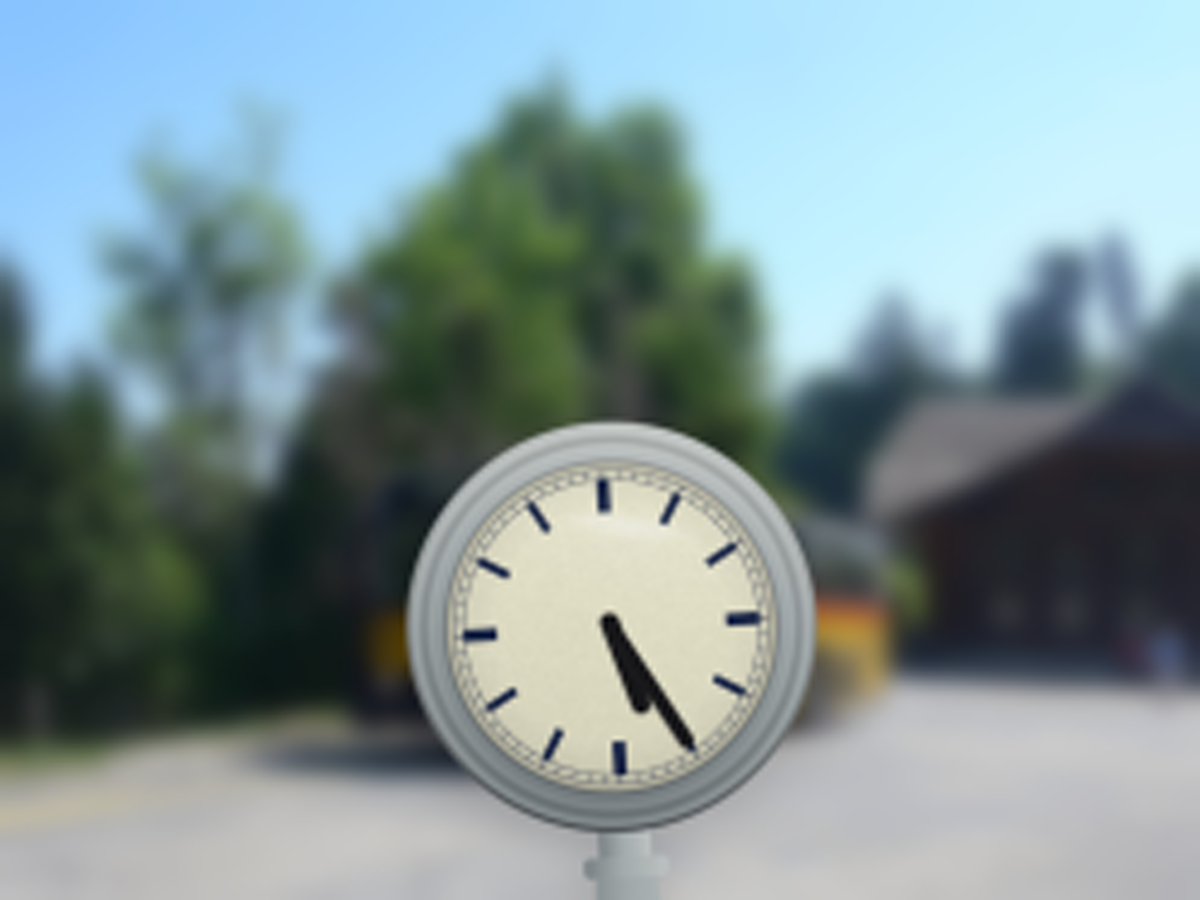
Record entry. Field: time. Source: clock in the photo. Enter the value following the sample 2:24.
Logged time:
5:25
